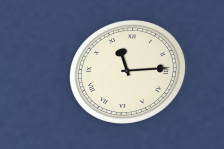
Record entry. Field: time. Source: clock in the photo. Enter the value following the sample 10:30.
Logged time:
11:14
